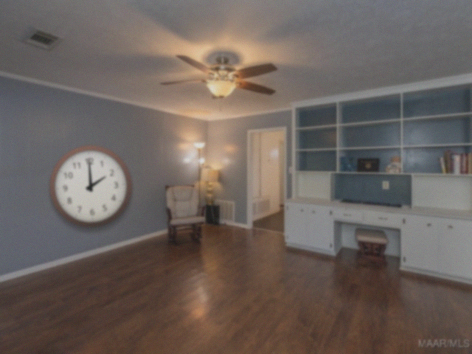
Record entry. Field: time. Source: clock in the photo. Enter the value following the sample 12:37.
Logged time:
2:00
